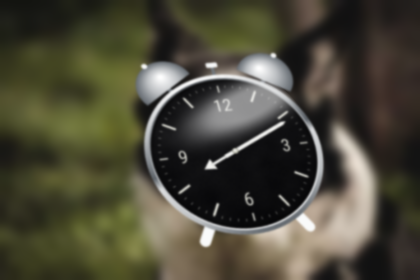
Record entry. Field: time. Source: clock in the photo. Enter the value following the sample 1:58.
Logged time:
8:11
